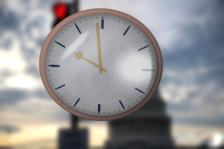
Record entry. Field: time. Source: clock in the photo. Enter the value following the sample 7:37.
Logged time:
9:59
